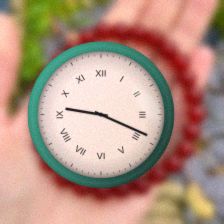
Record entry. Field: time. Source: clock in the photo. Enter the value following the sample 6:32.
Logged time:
9:19
